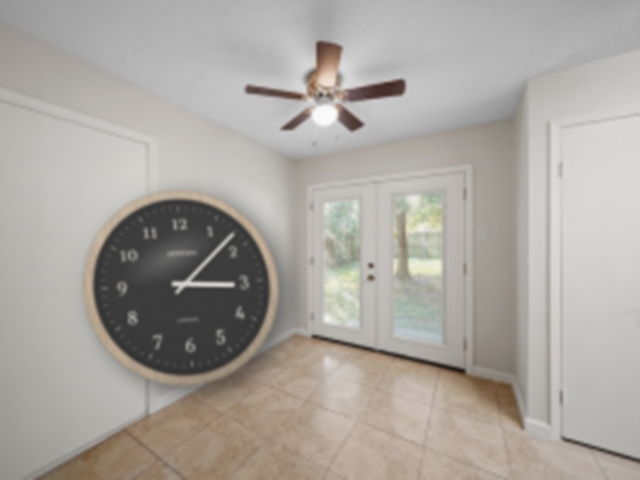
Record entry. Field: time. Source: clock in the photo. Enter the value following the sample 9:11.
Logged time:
3:08
